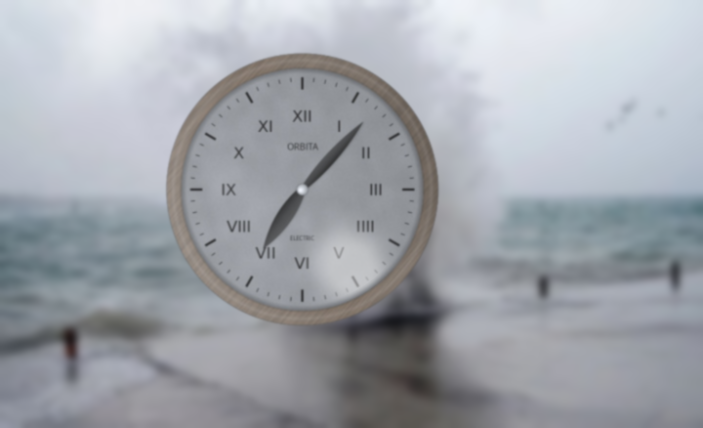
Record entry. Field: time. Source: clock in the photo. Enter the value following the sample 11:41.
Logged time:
7:07
